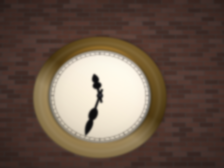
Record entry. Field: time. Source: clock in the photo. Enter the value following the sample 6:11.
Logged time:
11:33
